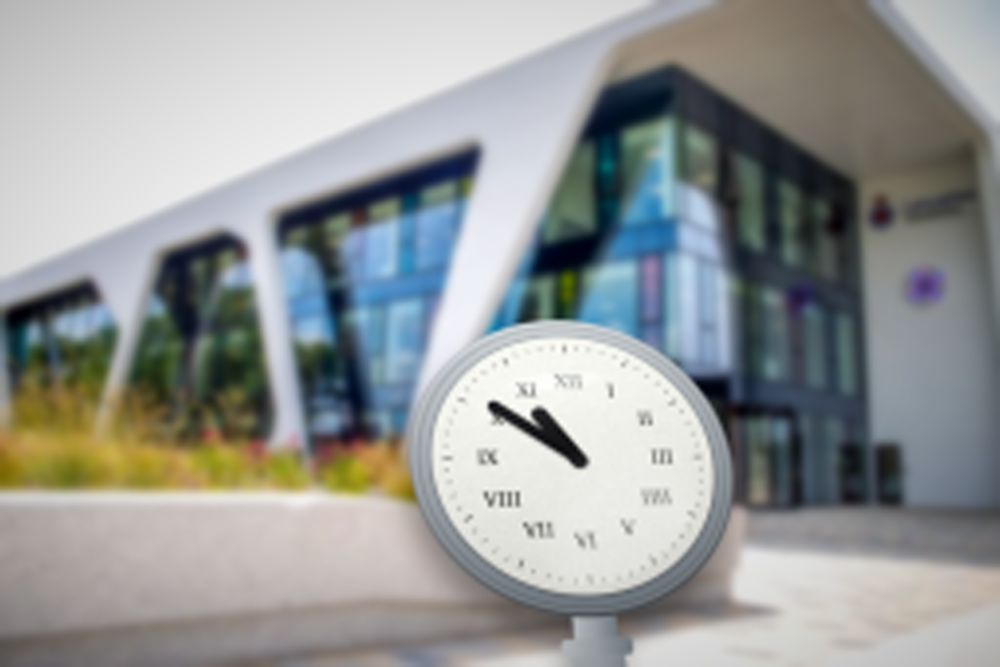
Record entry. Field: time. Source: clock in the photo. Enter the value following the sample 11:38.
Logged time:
10:51
